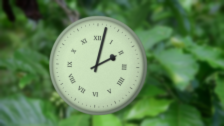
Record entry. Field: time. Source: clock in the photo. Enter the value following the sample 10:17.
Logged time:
2:02
